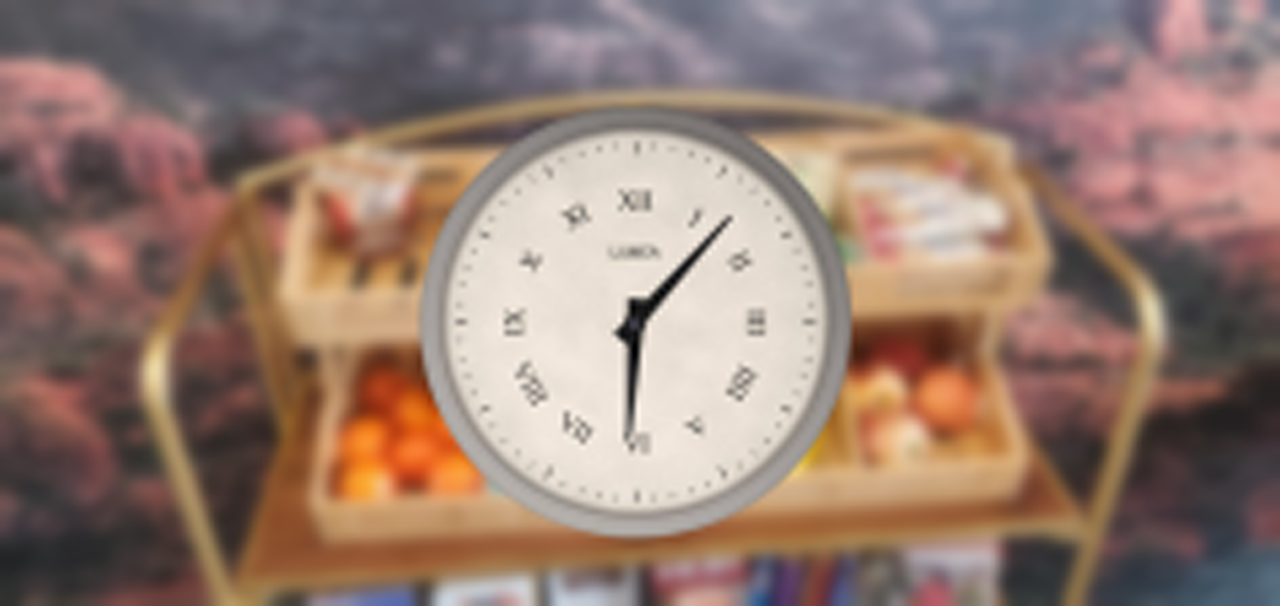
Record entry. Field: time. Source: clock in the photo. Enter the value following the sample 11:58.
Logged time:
6:07
